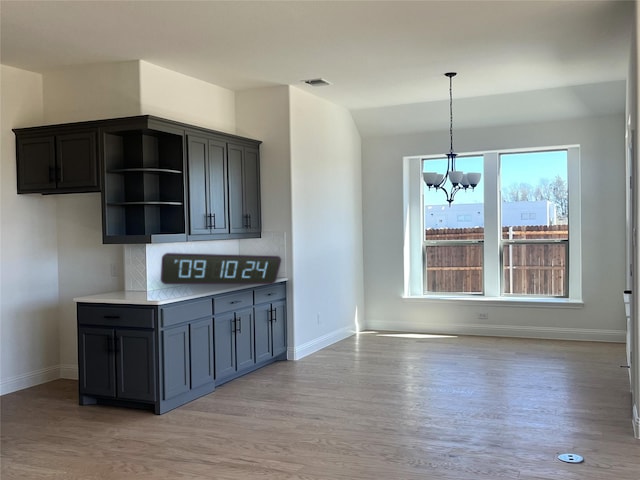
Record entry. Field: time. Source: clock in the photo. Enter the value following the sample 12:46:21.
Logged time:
9:10:24
